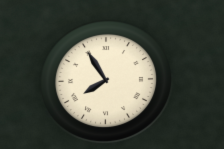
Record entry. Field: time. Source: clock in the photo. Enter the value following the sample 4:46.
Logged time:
7:55
